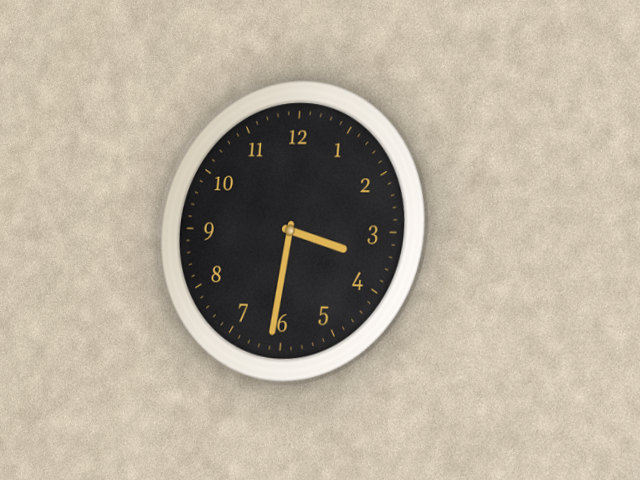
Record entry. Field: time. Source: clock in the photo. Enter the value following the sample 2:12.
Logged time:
3:31
